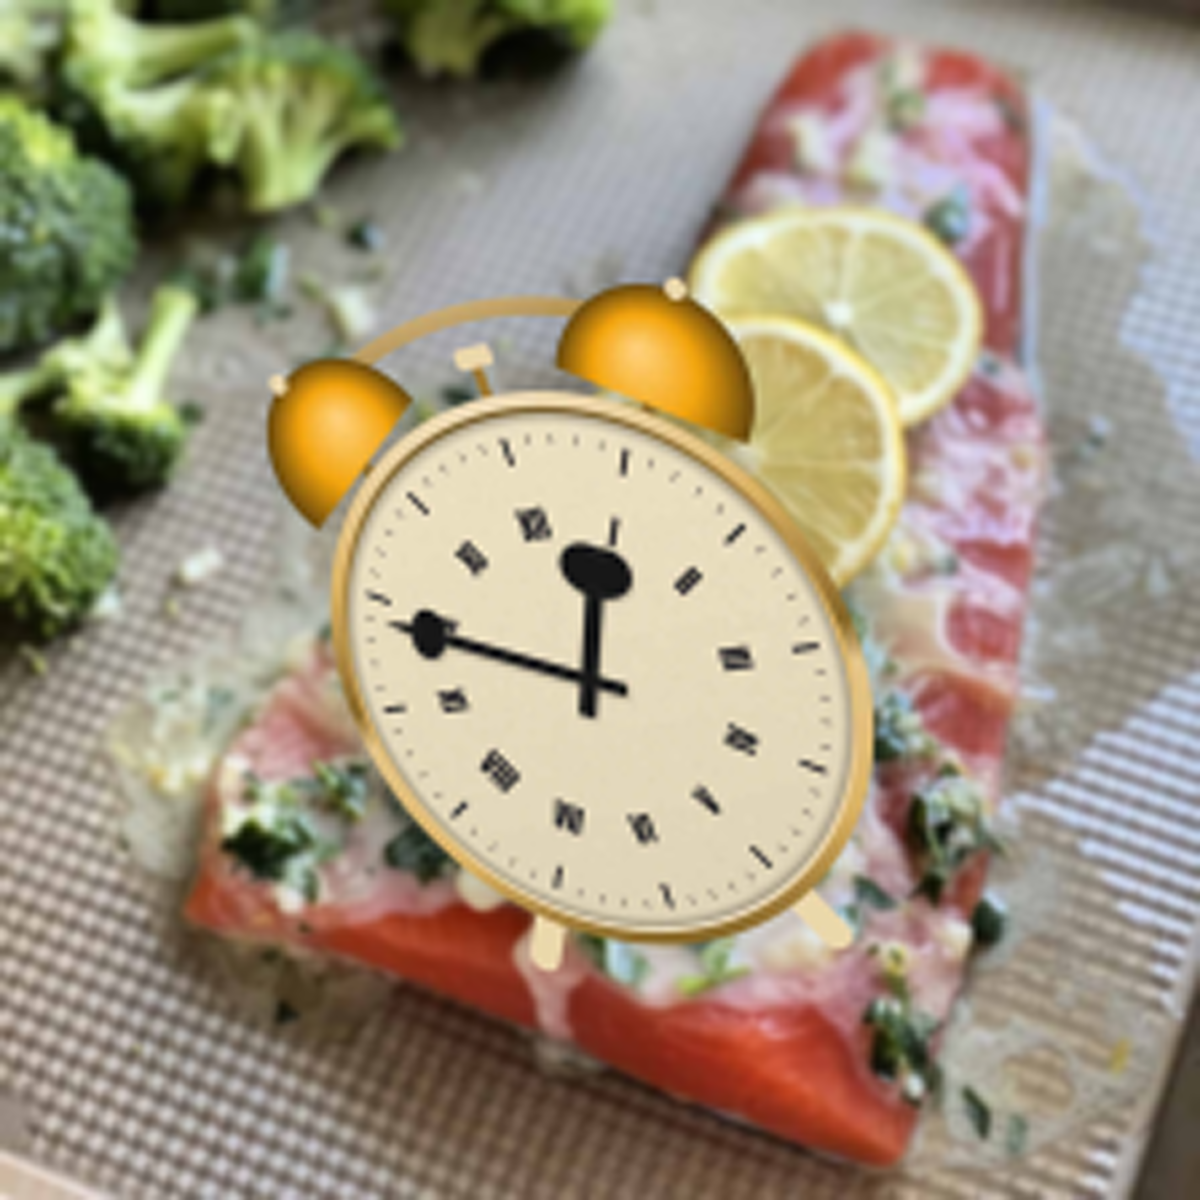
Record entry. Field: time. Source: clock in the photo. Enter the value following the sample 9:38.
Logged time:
12:49
